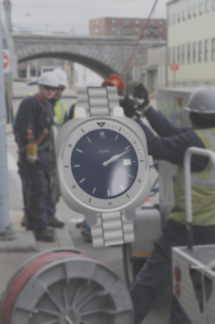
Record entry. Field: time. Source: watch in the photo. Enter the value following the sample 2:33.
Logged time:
2:11
